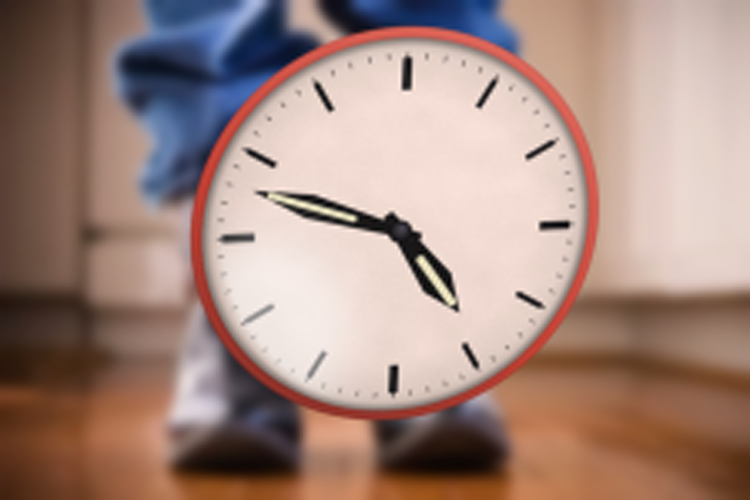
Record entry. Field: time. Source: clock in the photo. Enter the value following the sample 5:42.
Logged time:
4:48
